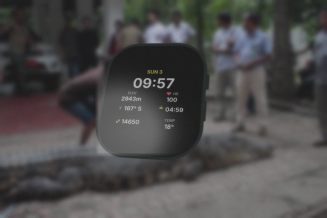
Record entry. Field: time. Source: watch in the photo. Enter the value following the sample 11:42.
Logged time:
9:57
